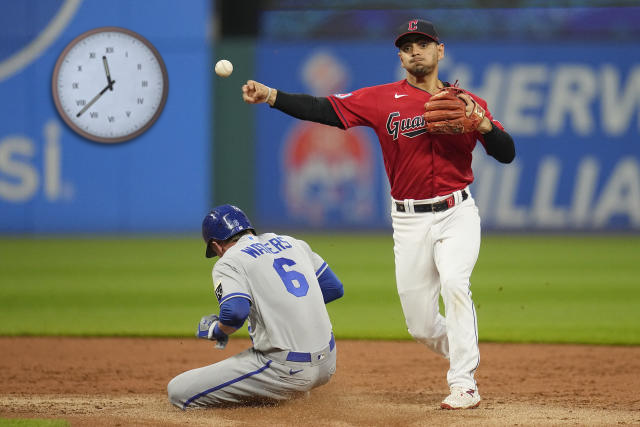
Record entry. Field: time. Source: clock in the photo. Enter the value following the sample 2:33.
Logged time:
11:38
